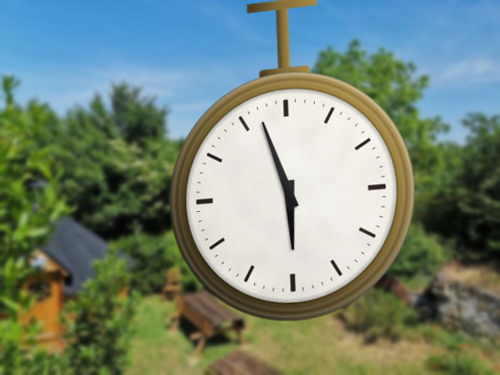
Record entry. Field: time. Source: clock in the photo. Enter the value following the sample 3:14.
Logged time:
5:57
